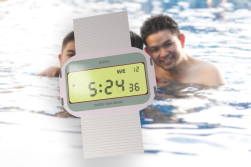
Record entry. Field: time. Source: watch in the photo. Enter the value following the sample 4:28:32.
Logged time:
5:24:36
